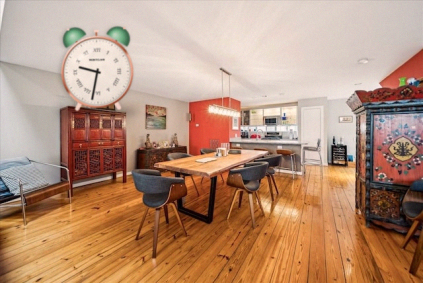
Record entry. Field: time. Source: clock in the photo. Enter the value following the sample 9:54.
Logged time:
9:32
